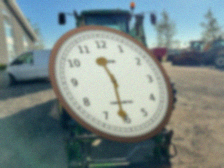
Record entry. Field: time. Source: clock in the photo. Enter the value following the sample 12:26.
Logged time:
11:31
